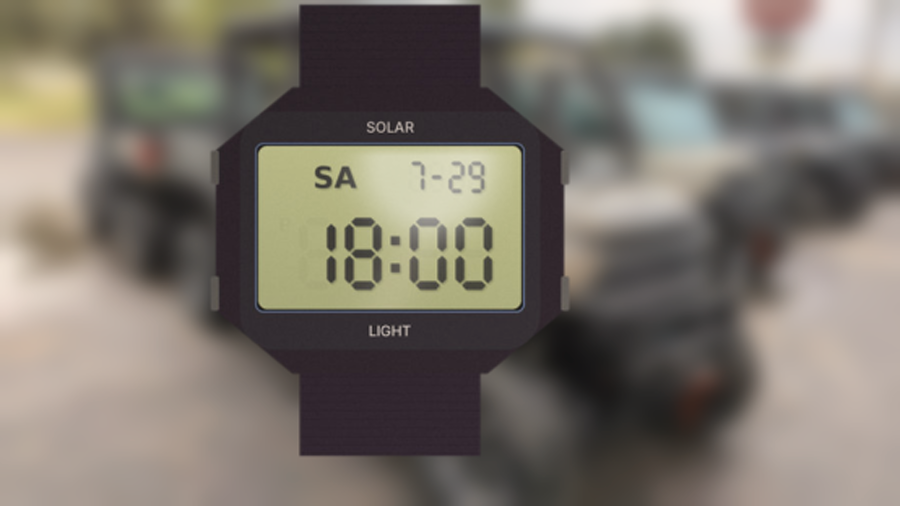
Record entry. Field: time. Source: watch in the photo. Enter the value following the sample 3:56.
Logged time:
18:00
